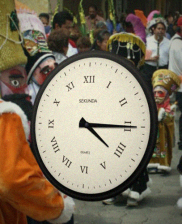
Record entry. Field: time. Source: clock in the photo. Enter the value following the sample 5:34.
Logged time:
4:15
